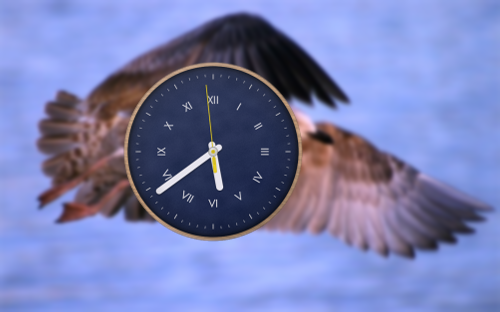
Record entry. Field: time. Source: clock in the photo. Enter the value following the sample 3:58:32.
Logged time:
5:38:59
